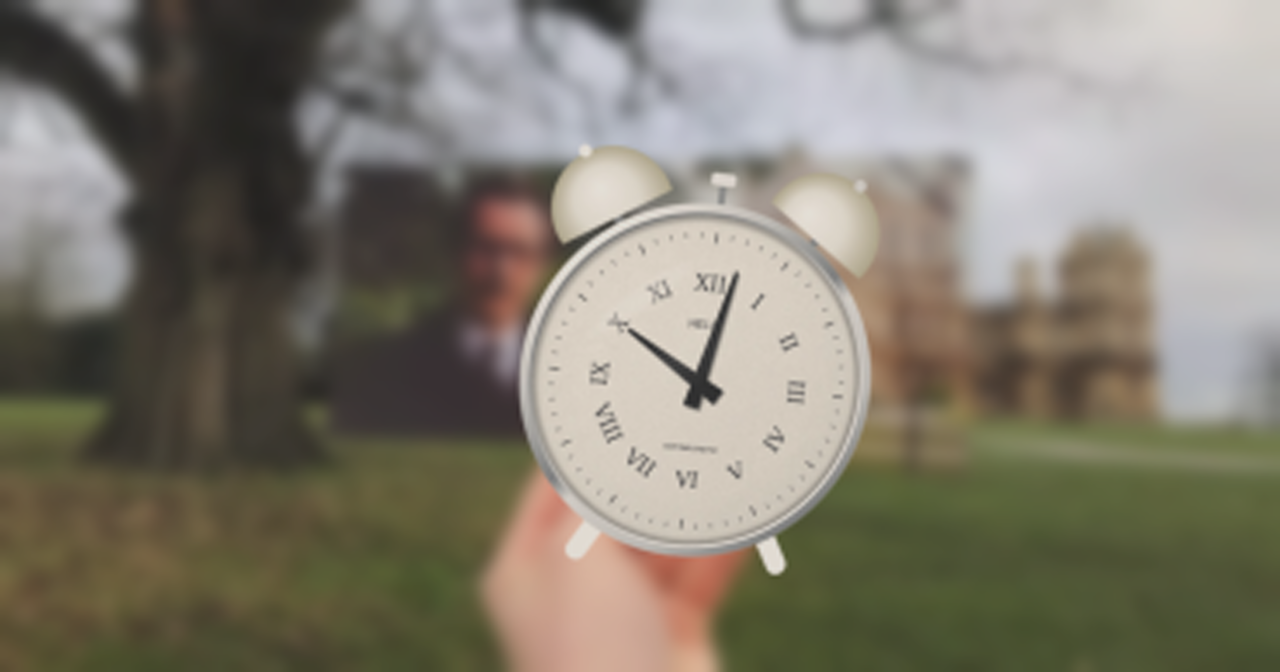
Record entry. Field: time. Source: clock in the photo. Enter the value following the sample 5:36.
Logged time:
10:02
